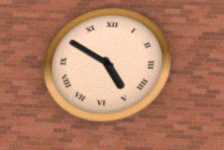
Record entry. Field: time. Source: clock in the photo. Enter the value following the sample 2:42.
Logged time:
4:50
